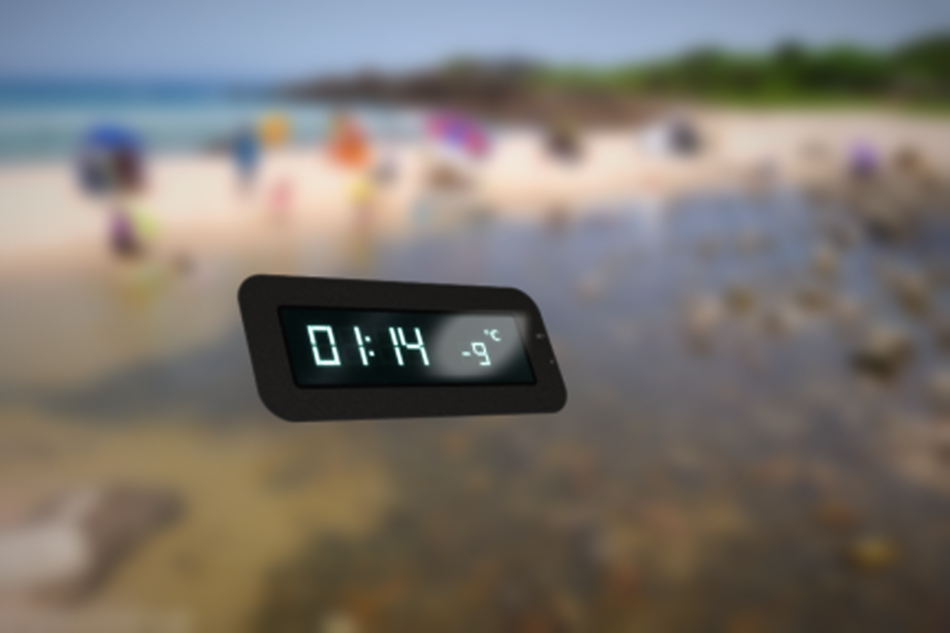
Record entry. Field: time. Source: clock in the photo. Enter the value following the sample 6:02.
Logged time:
1:14
